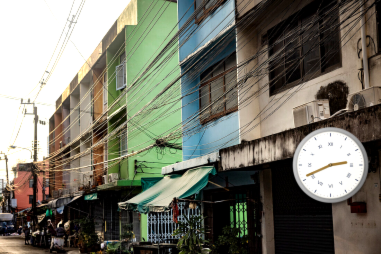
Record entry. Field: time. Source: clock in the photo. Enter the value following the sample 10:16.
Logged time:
2:41
